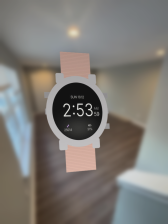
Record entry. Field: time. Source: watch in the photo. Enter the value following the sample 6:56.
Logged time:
2:53
